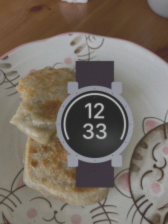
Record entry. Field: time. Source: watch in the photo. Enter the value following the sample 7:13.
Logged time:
12:33
